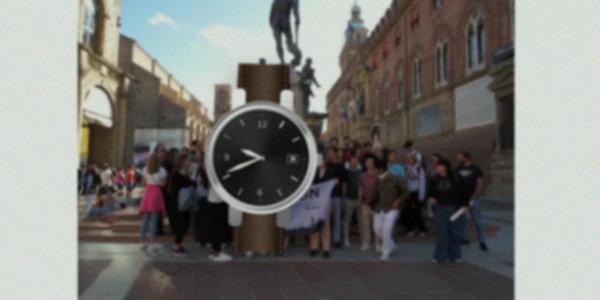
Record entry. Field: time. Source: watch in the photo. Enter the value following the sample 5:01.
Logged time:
9:41
